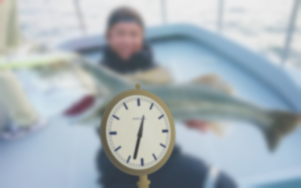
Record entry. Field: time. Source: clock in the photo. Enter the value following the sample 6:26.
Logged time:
12:33
